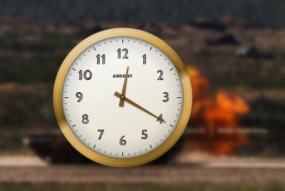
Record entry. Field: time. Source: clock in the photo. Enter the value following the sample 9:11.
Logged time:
12:20
